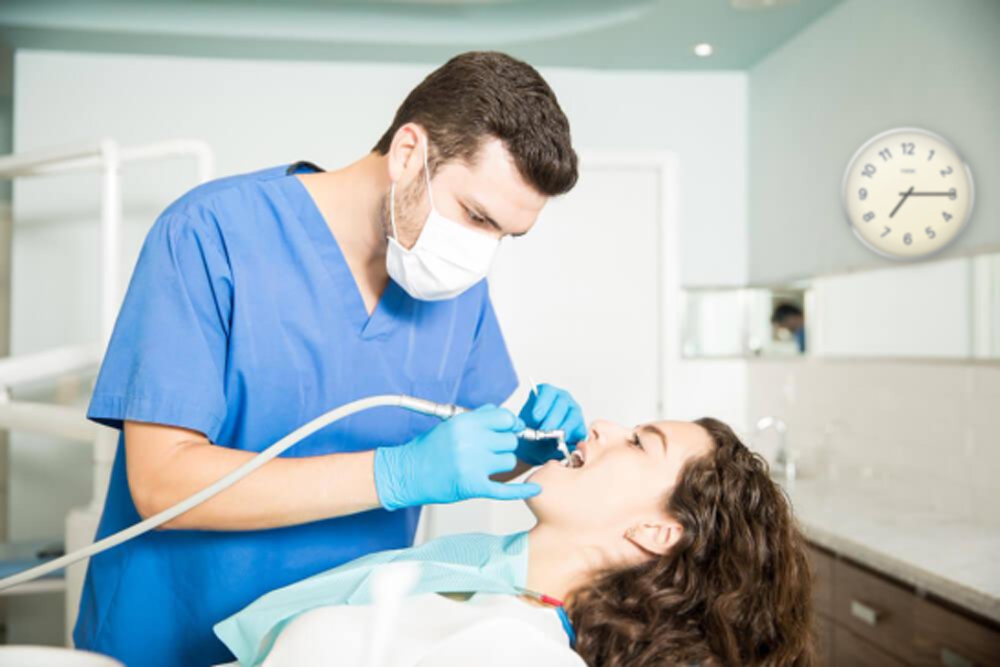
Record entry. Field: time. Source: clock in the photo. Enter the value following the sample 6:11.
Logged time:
7:15
